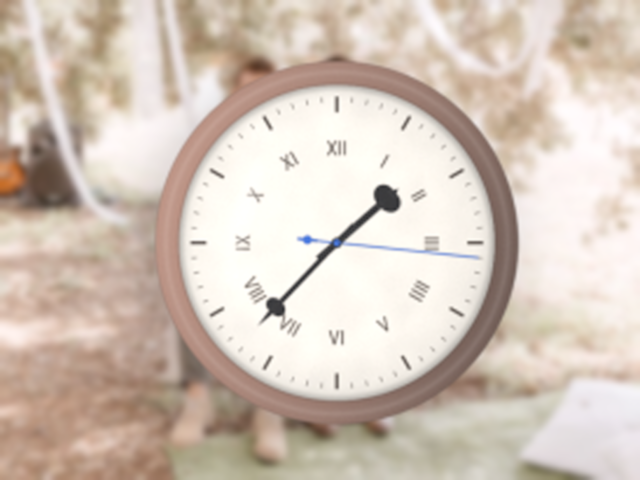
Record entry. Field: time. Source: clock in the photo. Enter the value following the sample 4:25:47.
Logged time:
1:37:16
